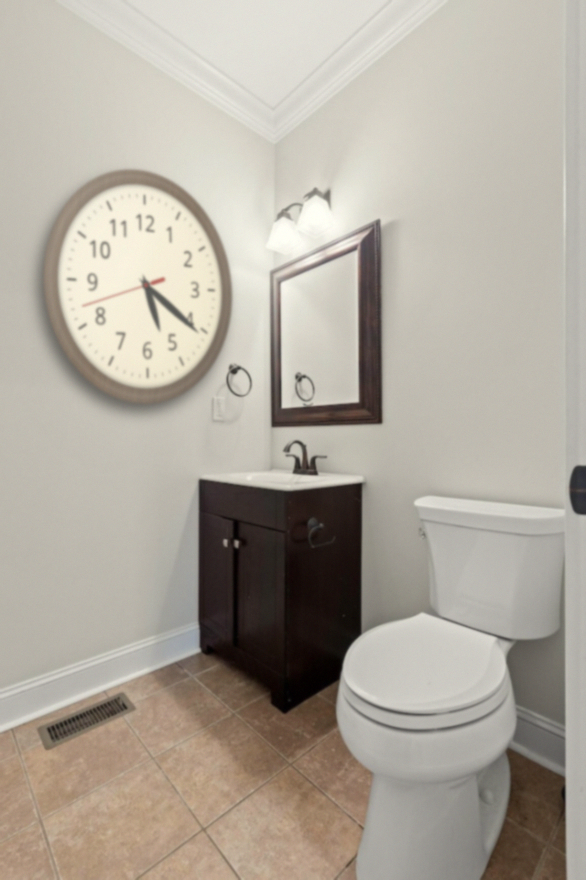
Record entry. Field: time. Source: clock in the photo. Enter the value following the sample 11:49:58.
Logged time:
5:20:42
